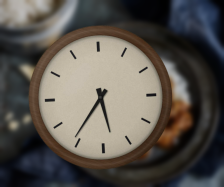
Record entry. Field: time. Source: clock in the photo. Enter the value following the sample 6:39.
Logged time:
5:36
